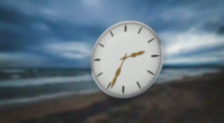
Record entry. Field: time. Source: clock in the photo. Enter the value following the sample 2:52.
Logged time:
2:34
